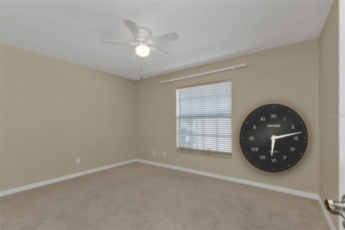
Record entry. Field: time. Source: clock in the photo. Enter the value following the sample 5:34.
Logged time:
6:13
